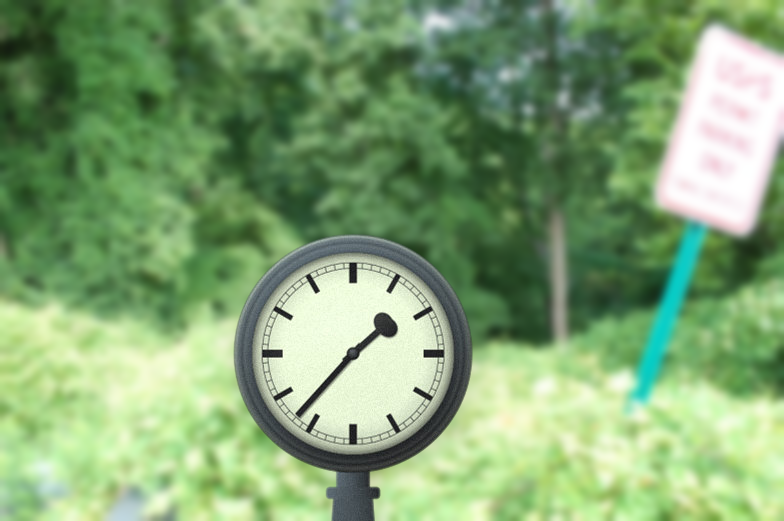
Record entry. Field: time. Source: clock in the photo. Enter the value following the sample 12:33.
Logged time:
1:37
